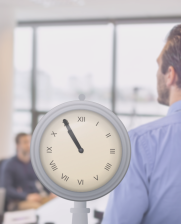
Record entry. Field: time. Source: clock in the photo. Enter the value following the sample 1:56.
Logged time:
10:55
